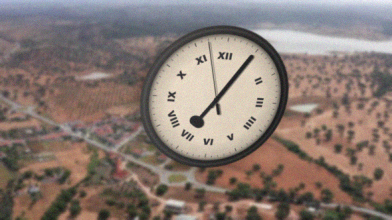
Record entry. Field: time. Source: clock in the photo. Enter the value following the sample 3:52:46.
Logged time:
7:04:57
